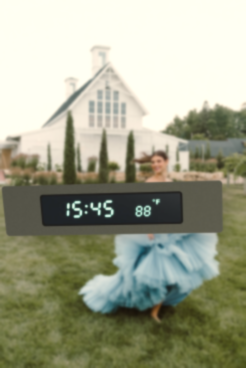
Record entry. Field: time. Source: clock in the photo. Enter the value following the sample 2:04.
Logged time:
15:45
